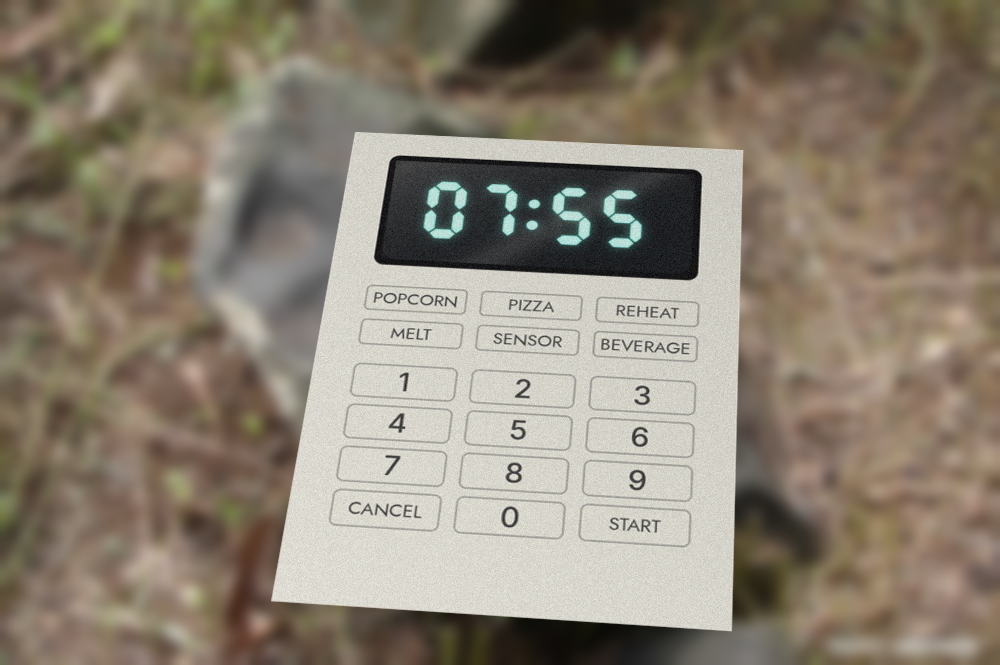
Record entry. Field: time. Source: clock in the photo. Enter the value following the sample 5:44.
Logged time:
7:55
